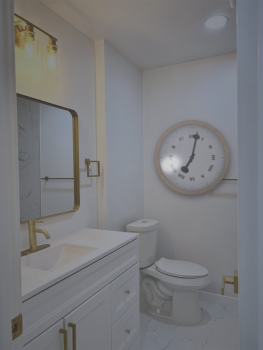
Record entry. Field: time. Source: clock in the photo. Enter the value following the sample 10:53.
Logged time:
7:02
